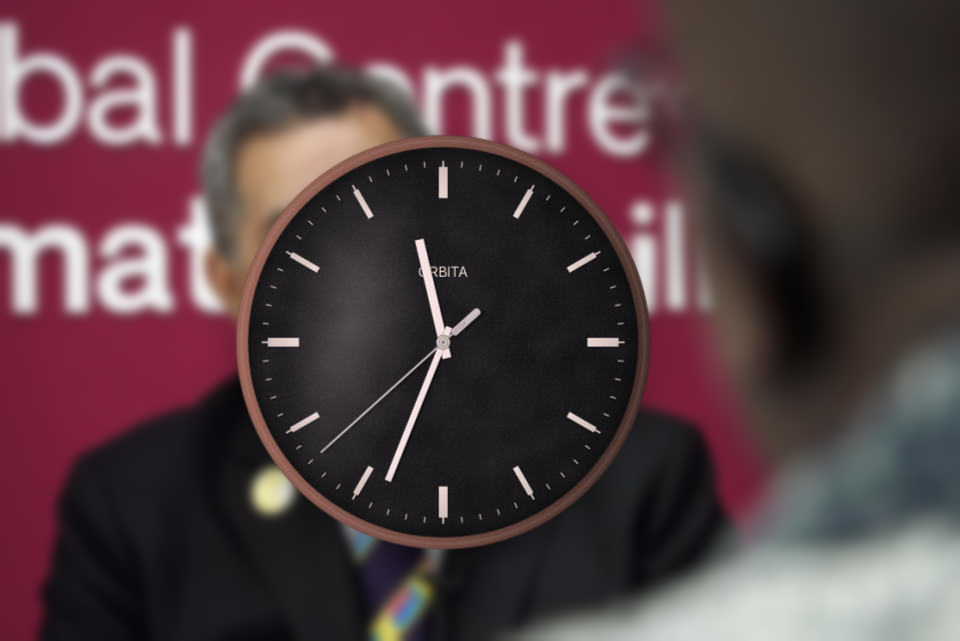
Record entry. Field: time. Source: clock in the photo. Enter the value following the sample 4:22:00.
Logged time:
11:33:38
